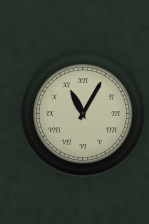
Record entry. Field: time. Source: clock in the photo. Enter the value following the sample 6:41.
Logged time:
11:05
